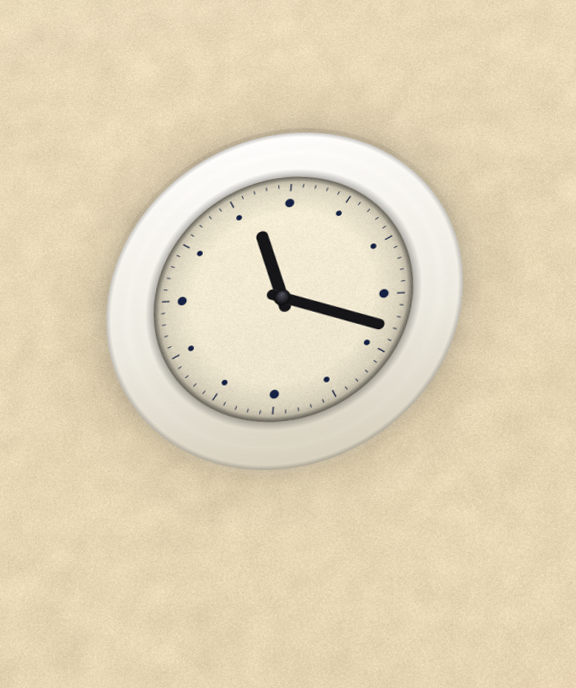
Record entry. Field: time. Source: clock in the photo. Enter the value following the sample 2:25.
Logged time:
11:18
